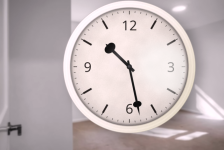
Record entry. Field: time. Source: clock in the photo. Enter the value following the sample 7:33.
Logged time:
10:28
